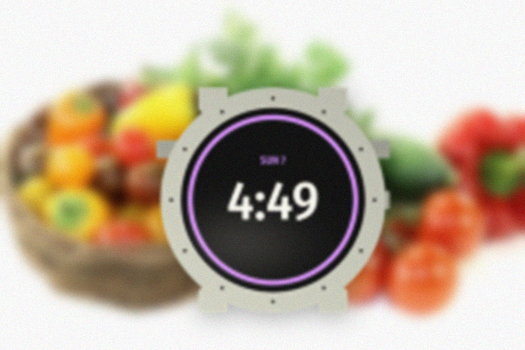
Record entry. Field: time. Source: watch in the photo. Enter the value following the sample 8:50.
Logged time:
4:49
